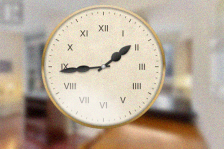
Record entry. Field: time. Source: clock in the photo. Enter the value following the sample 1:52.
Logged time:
1:44
